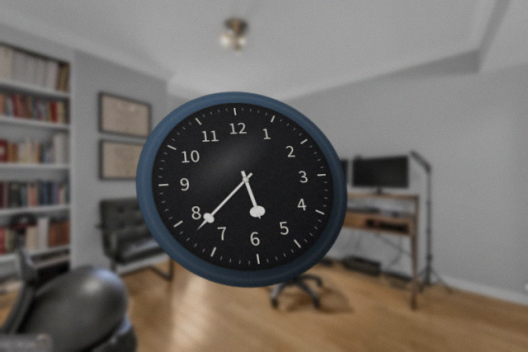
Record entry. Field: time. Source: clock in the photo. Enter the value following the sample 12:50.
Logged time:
5:38
